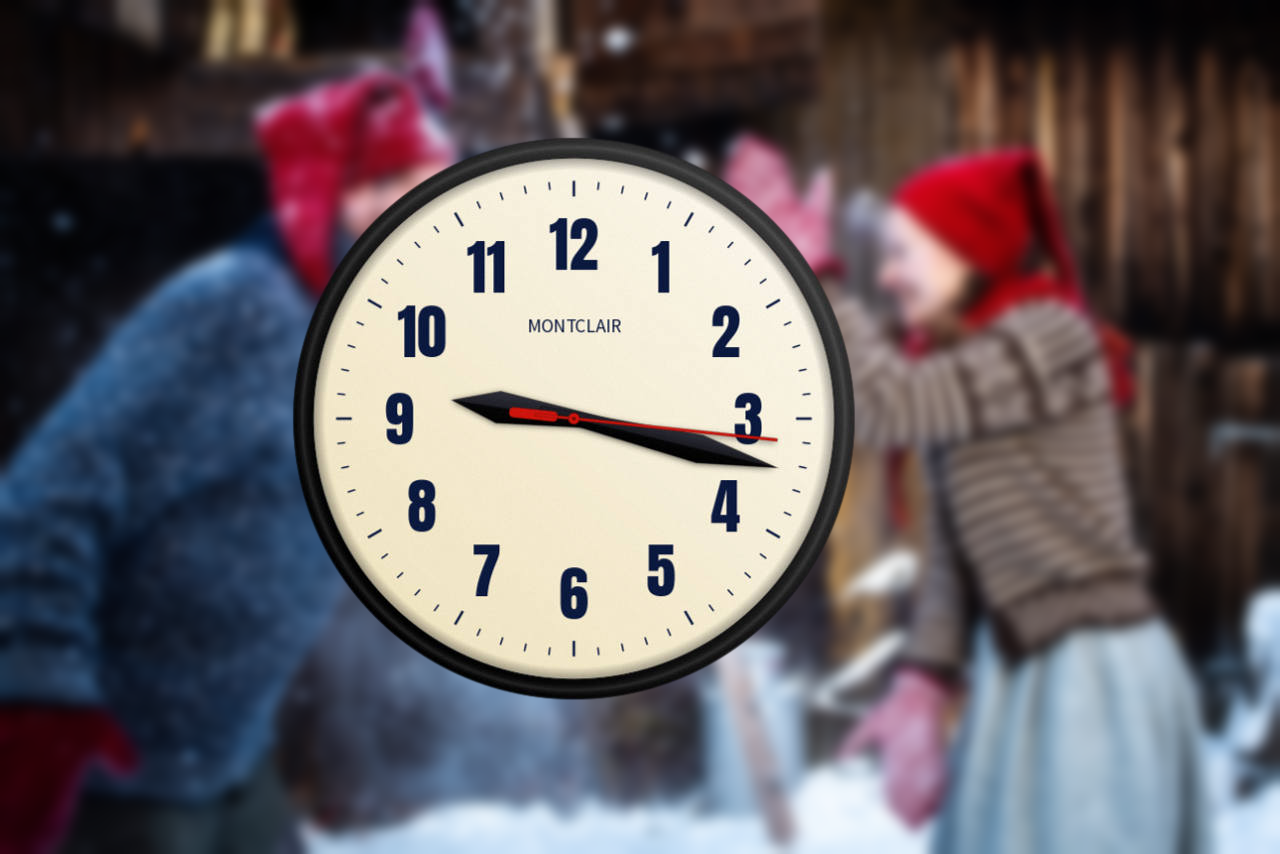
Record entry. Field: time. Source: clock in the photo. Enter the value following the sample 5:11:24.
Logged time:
9:17:16
